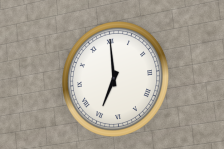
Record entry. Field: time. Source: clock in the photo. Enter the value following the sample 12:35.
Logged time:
7:00
